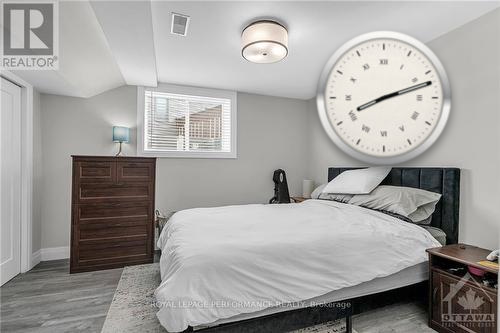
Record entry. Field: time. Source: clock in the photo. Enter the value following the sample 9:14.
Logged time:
8:12
